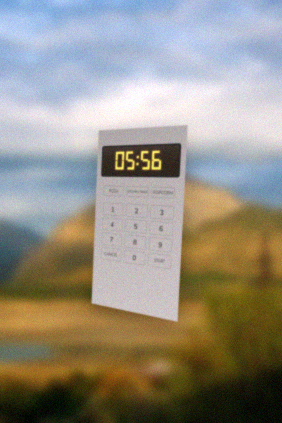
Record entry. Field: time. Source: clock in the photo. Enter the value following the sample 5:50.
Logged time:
5:56
